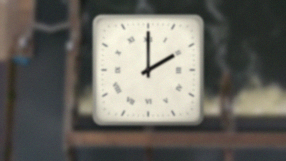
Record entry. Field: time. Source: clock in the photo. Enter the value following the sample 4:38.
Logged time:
2:00
